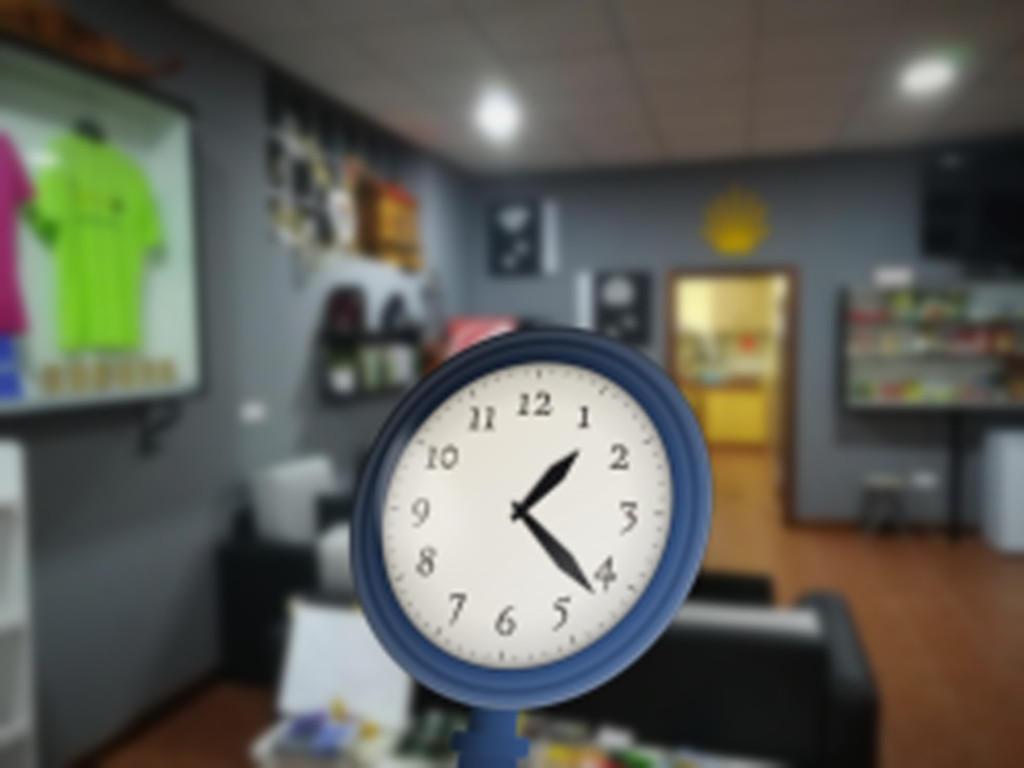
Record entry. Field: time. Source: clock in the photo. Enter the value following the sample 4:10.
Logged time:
1:22
